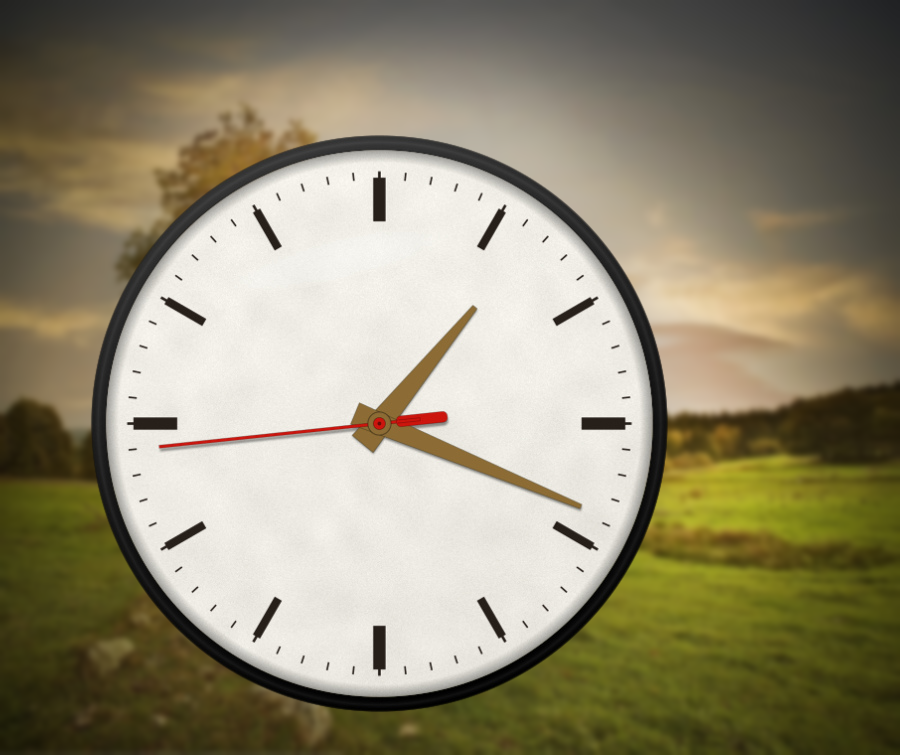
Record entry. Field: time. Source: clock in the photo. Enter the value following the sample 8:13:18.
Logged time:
1:18:44
